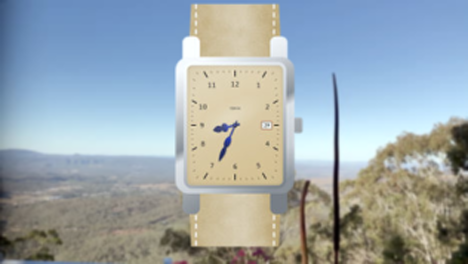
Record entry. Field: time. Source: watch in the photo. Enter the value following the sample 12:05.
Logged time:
8:34
